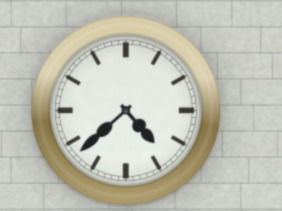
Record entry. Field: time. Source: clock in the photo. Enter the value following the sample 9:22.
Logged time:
4:38
